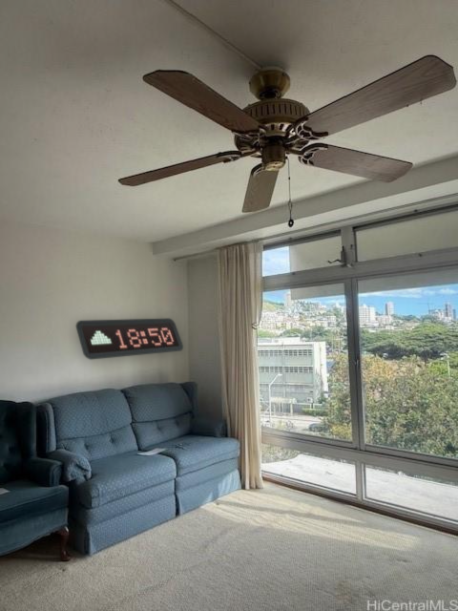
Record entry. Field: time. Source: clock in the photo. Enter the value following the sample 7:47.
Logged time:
18:50
